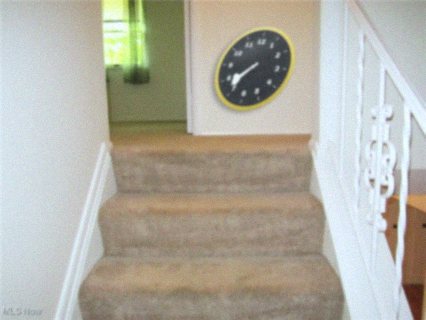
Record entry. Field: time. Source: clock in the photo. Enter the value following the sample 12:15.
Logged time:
7:37
